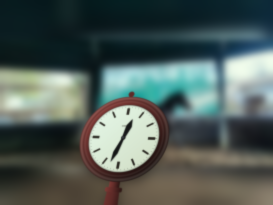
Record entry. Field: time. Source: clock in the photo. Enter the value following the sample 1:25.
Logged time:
12:33
